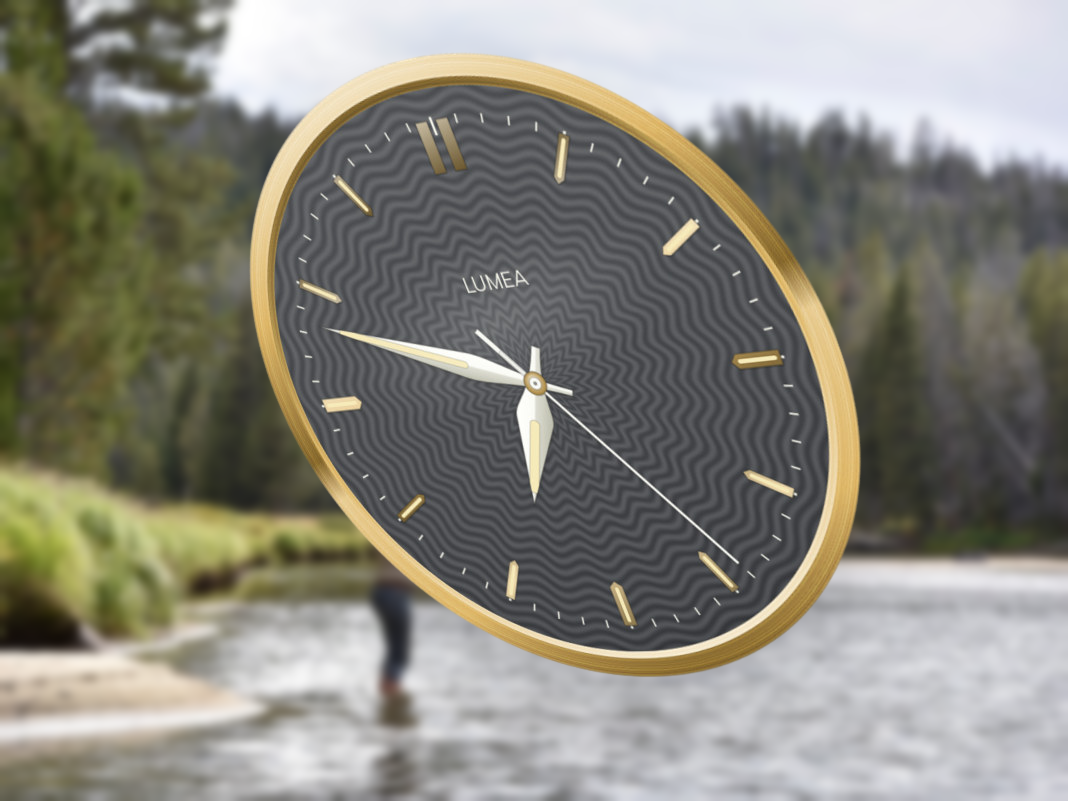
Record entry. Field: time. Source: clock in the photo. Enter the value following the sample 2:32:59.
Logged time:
6:48:24
